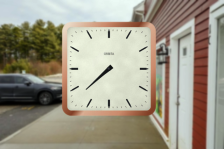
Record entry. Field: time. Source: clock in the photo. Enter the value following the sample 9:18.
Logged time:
7:38
